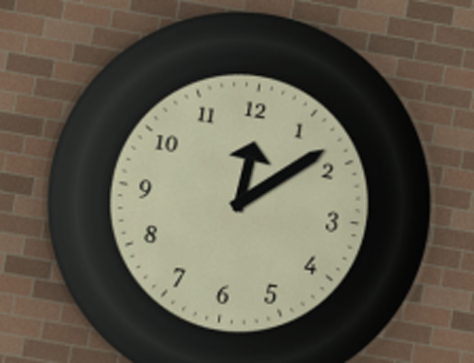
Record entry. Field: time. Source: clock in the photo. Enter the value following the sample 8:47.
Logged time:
12:08
